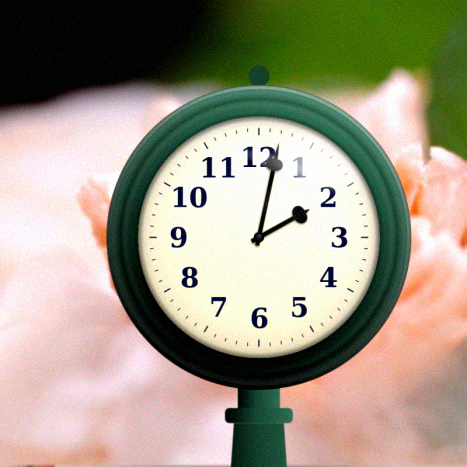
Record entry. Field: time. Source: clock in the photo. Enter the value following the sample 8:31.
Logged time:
2:02
